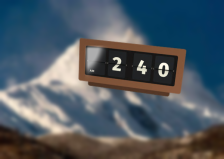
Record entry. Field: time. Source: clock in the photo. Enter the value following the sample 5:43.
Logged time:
2:40
